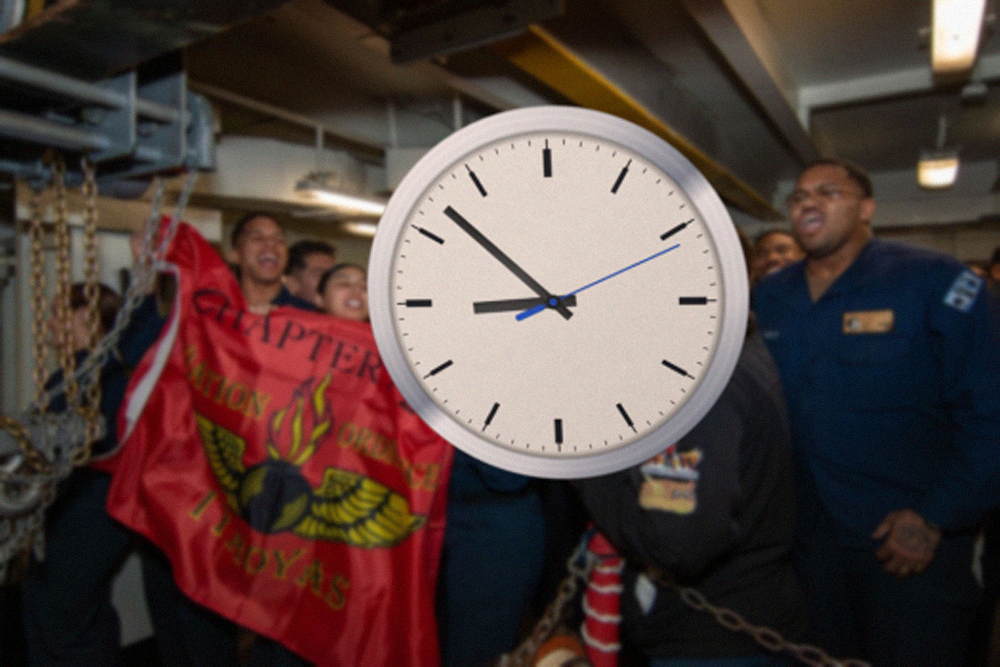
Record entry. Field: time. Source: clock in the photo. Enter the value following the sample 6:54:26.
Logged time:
8:52:11
